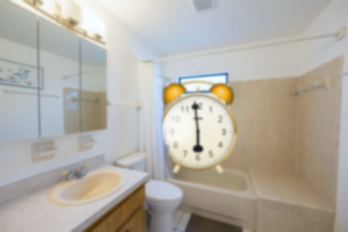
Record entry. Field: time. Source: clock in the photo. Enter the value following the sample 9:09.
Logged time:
5:59
